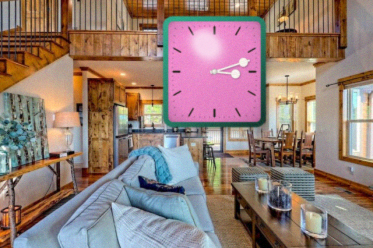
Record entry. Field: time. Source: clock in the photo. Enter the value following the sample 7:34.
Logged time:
3:12
